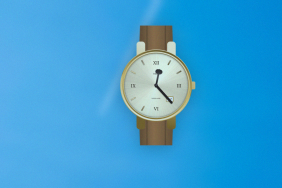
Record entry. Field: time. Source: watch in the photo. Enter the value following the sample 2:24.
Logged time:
12:23
